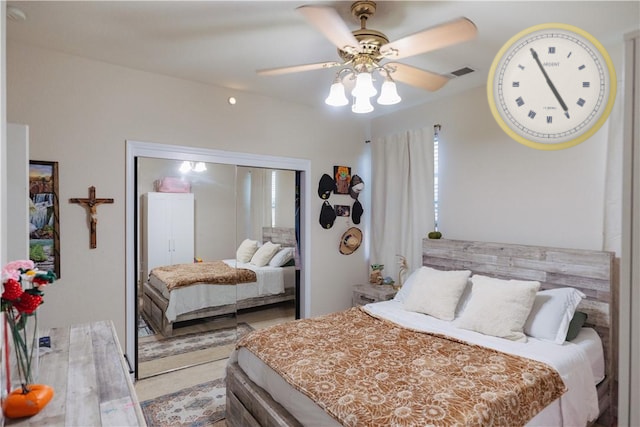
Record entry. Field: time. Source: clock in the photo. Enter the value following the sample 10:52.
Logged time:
4:55
